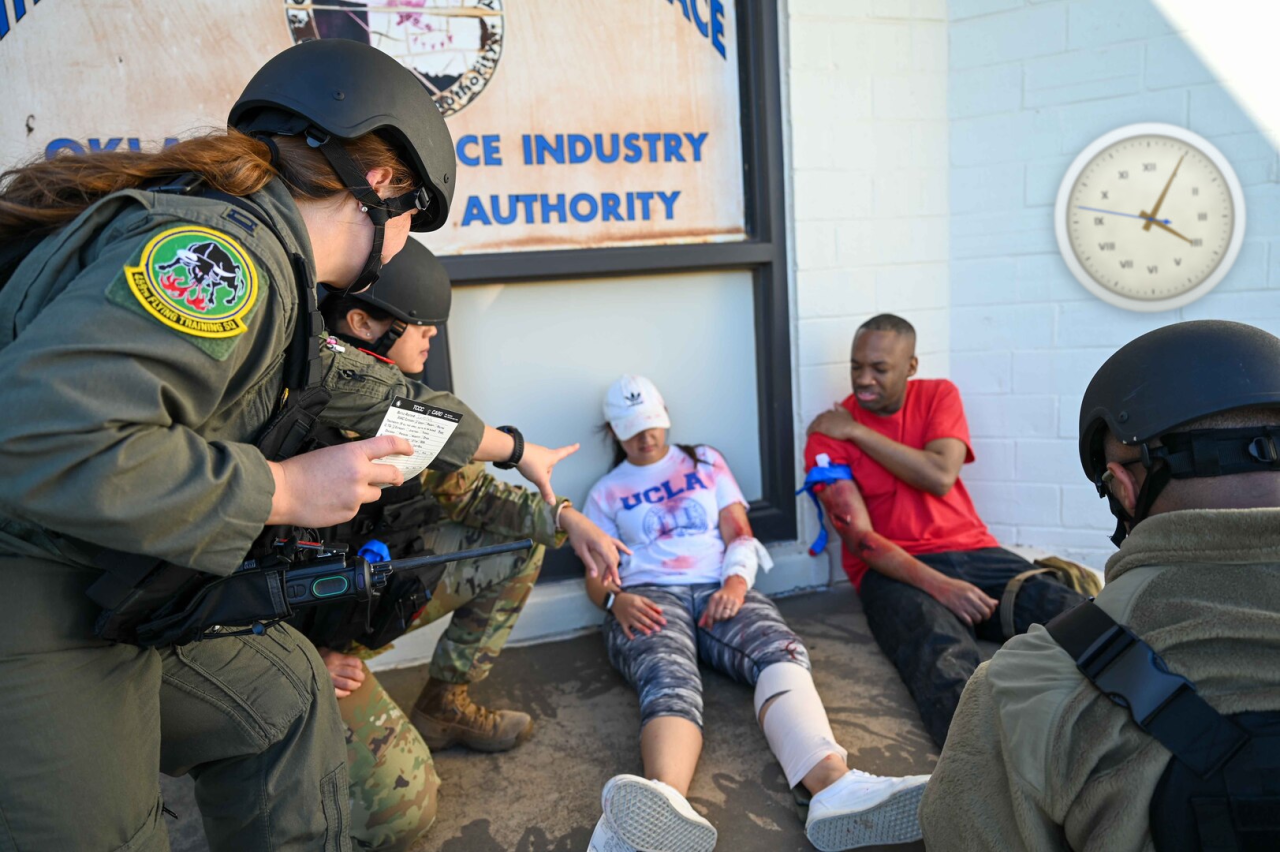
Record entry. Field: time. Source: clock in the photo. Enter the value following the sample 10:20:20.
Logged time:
4:04:47
